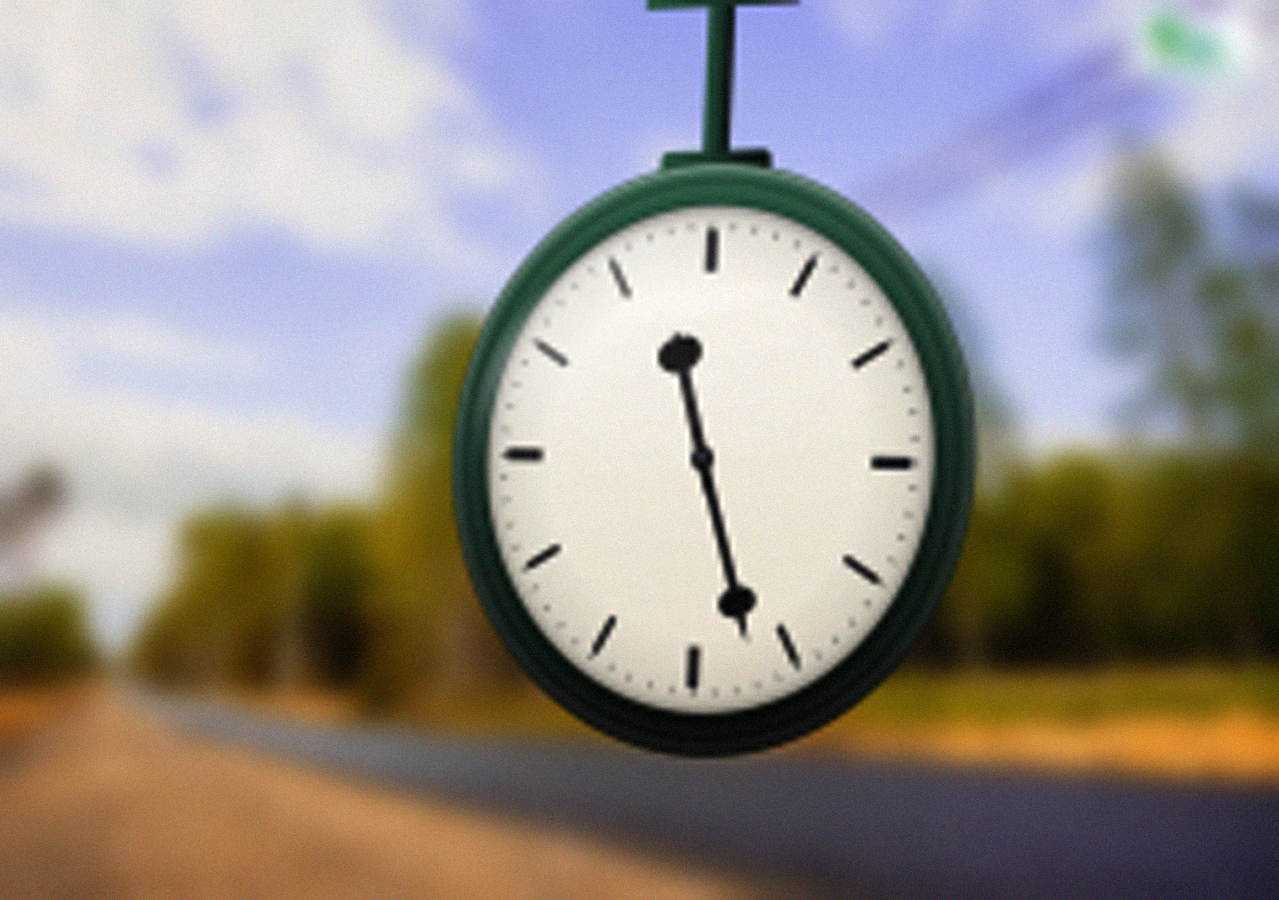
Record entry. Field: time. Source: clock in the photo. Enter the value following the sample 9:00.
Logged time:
11:27
